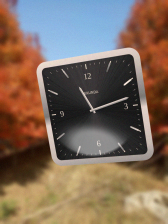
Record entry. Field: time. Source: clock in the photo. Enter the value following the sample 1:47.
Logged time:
11:13
